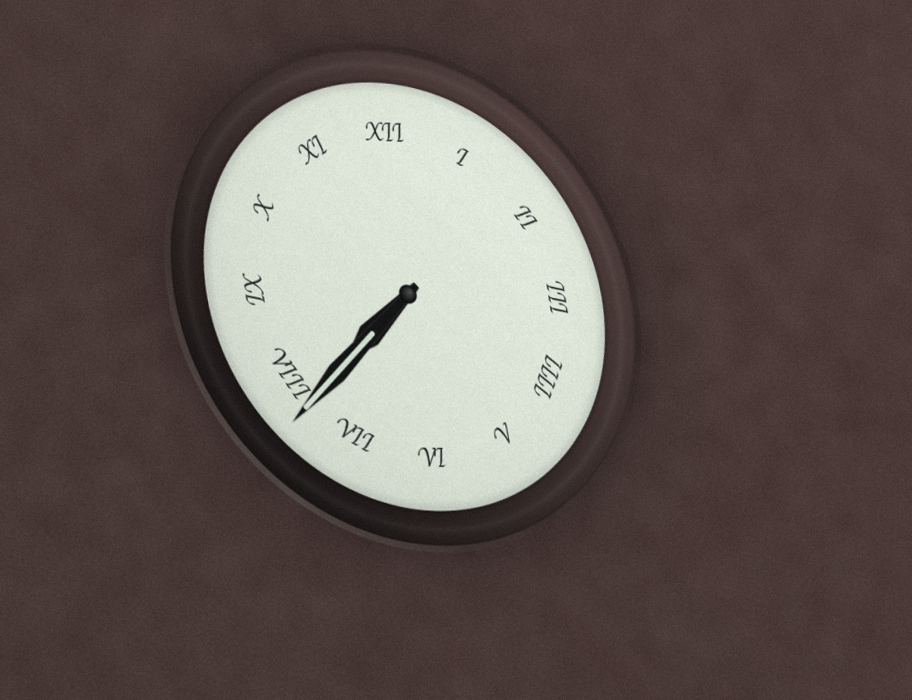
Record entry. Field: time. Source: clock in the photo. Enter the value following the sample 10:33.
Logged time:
7:38
